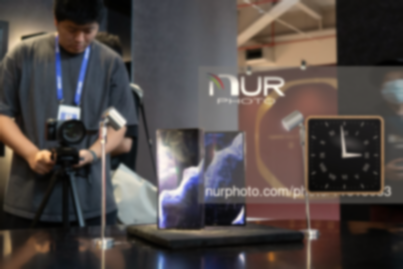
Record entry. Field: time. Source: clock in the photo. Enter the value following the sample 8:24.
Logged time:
2:59
